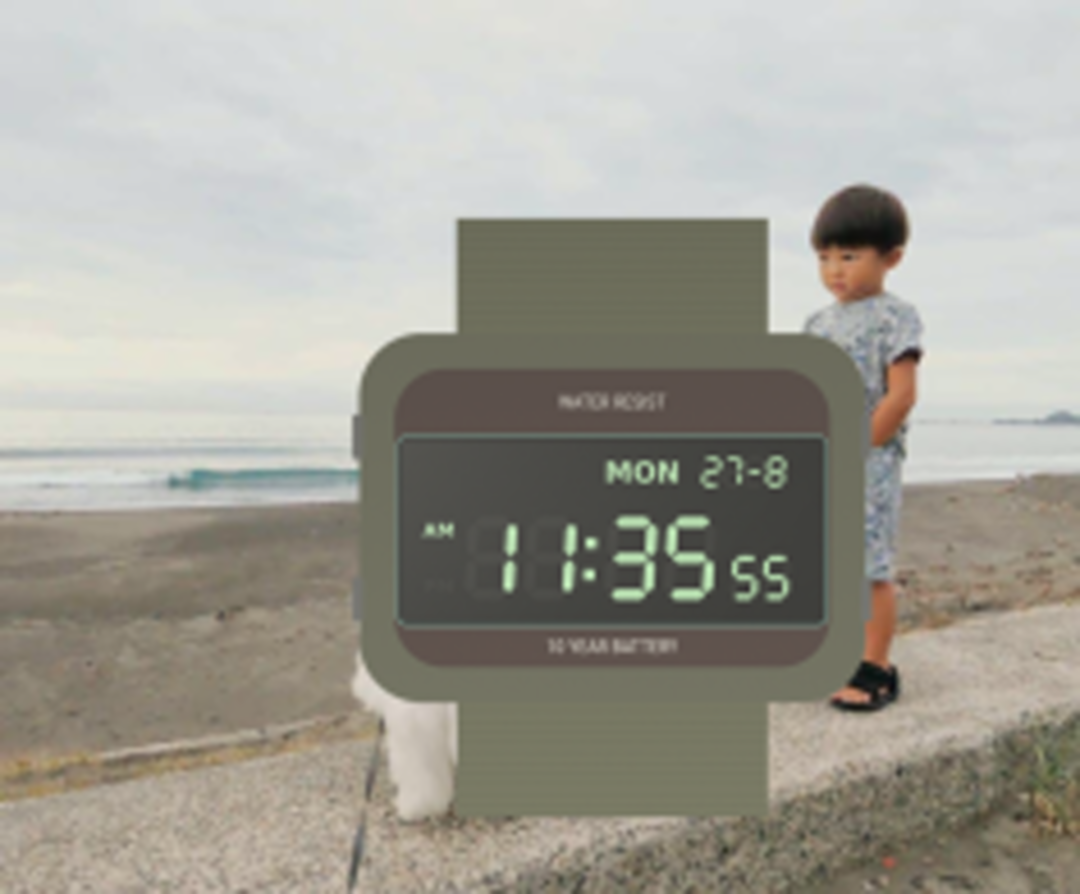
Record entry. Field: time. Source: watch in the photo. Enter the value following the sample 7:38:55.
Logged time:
11:35:55
